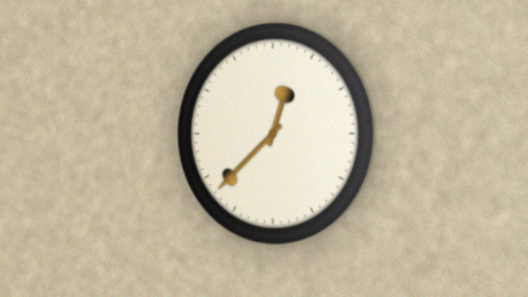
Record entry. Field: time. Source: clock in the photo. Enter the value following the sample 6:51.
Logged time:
12:38
